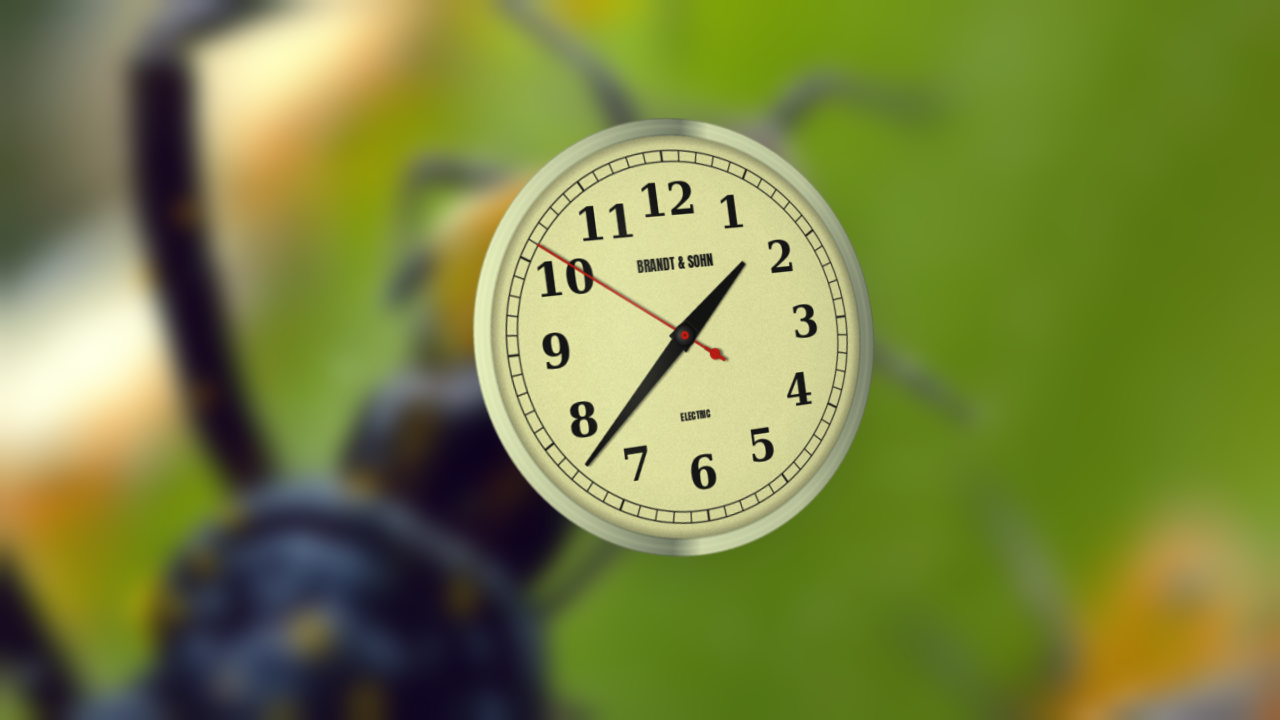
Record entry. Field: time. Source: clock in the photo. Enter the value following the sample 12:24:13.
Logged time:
1:37:51
